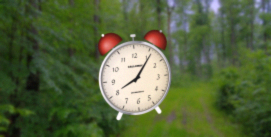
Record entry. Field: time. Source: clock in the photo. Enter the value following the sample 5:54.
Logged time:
8:06
